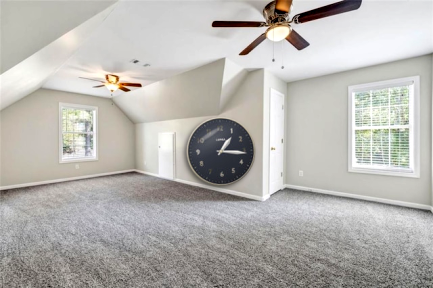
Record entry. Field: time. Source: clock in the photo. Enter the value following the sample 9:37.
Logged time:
1:16
